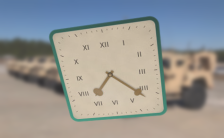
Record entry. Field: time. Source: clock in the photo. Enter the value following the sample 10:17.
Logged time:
7:22
